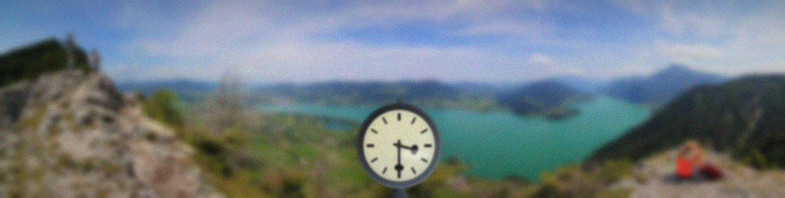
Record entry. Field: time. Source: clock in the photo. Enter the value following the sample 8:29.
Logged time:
3:30
